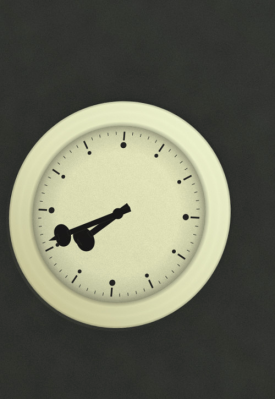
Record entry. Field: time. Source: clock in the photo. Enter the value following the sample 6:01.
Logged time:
7:41
